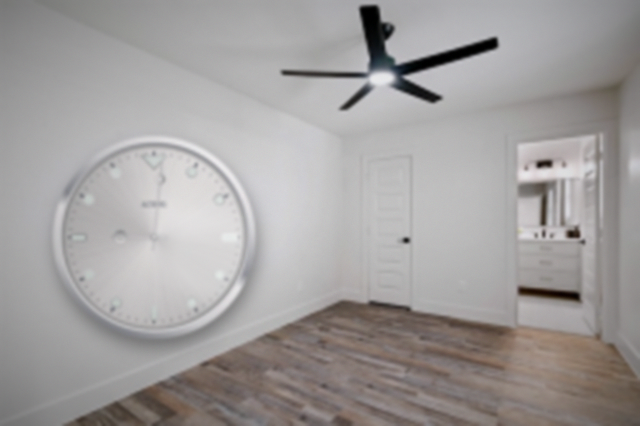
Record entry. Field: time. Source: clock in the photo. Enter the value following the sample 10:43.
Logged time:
9:01
